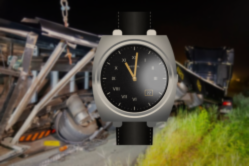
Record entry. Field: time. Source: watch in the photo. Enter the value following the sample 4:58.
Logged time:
11:01
